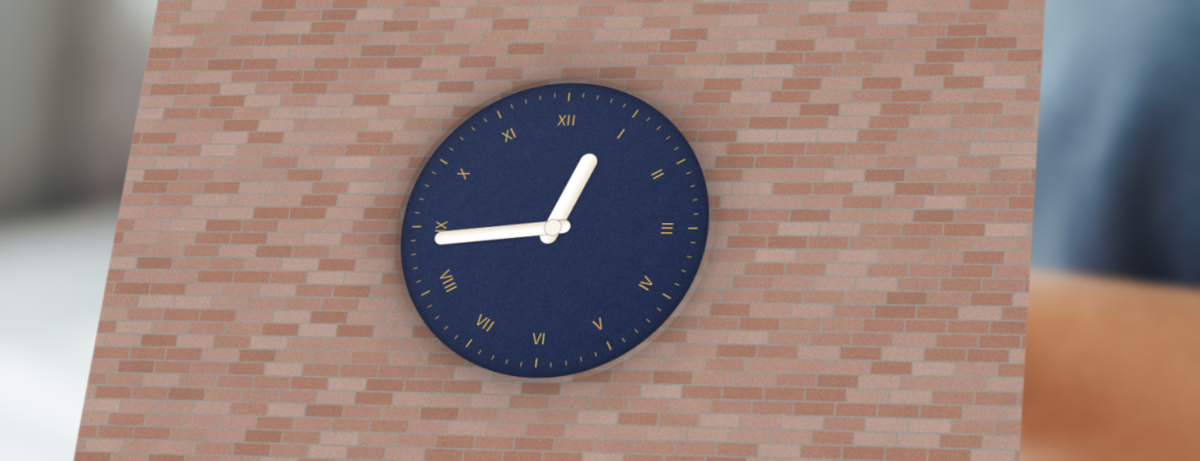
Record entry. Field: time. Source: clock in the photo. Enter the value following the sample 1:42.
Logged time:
12:44
